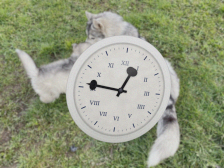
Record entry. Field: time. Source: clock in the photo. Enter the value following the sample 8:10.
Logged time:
12:46
